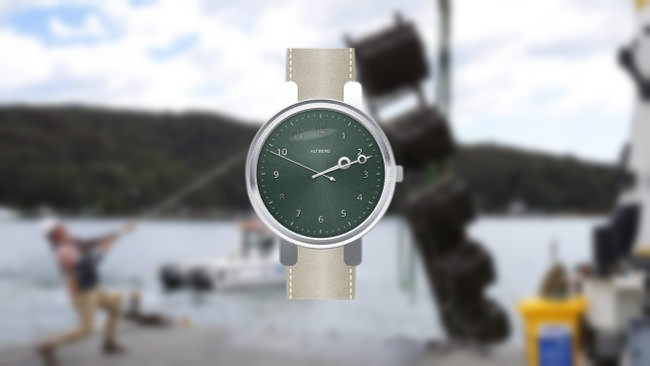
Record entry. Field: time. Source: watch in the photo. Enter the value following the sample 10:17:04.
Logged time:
2:11:49
